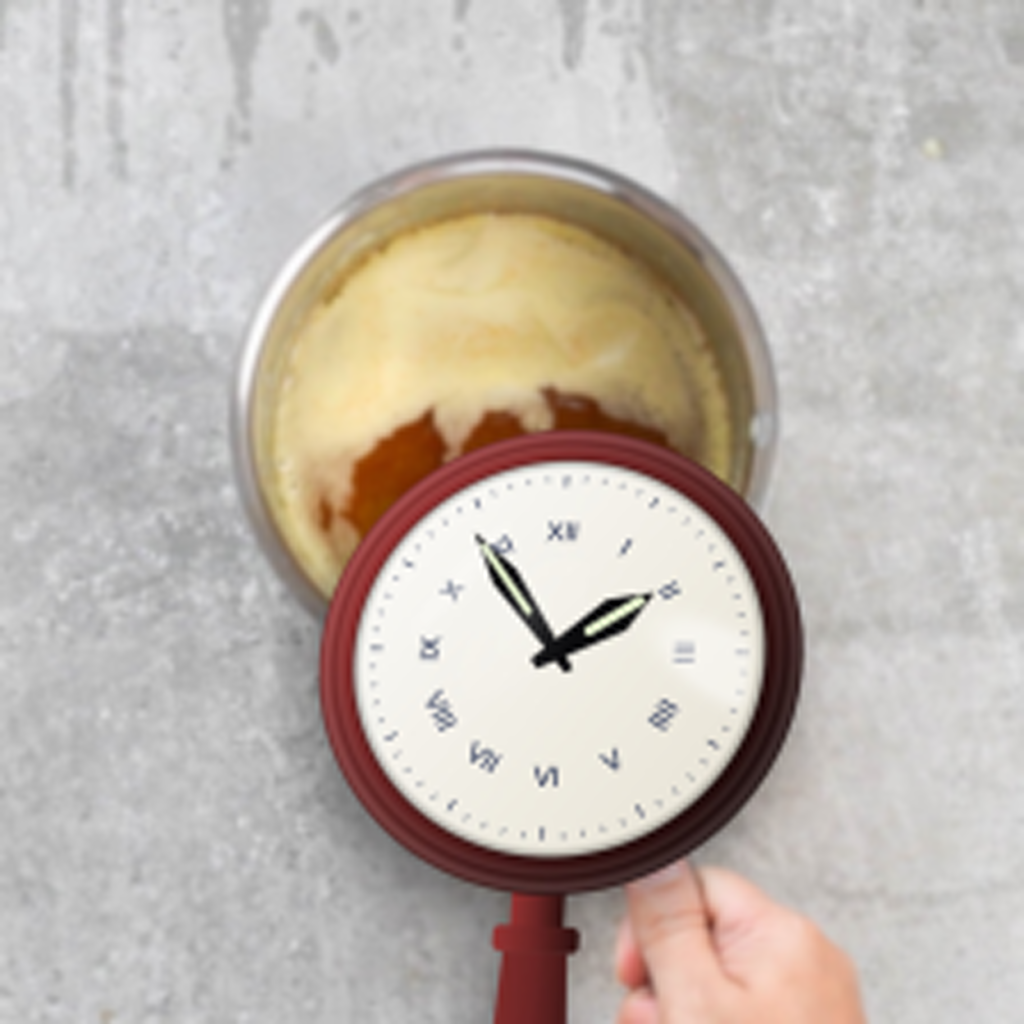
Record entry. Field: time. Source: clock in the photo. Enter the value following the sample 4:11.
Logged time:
1:54
